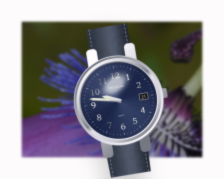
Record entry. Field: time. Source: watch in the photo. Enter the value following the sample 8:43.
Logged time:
9:47
